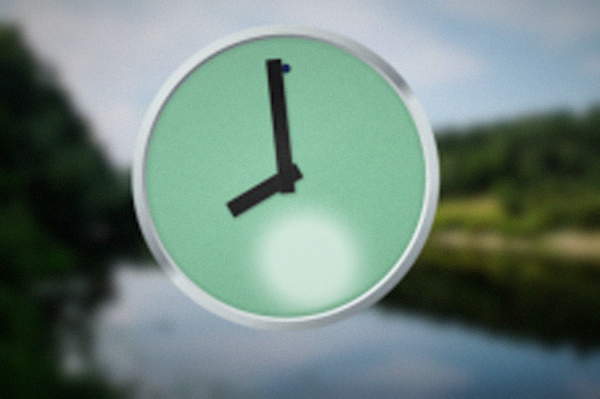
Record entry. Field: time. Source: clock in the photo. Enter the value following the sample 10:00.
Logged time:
7:59
